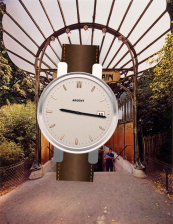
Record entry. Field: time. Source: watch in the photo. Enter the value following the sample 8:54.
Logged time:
9:16
